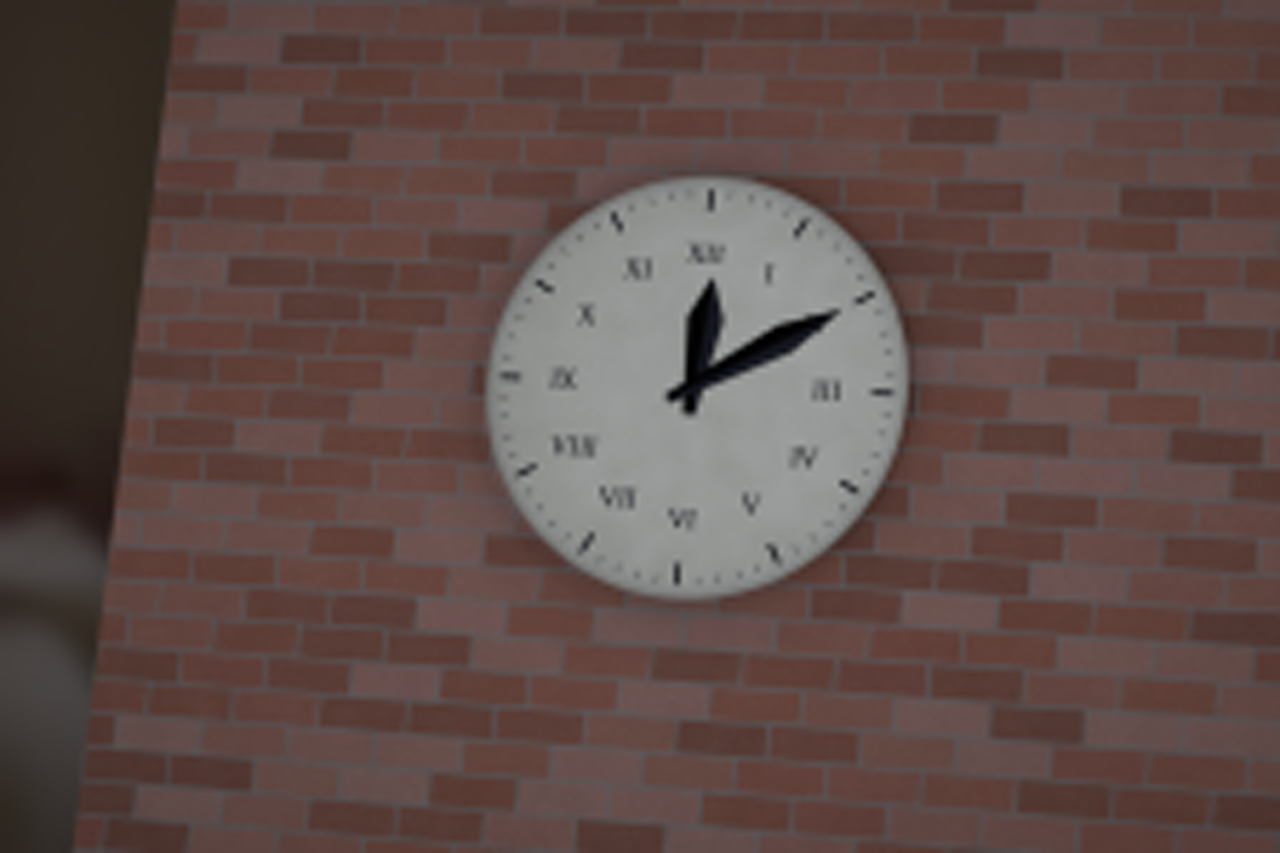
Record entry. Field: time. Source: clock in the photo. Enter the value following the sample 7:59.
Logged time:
12:10
